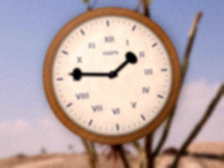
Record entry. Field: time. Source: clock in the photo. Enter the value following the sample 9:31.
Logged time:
1:46
